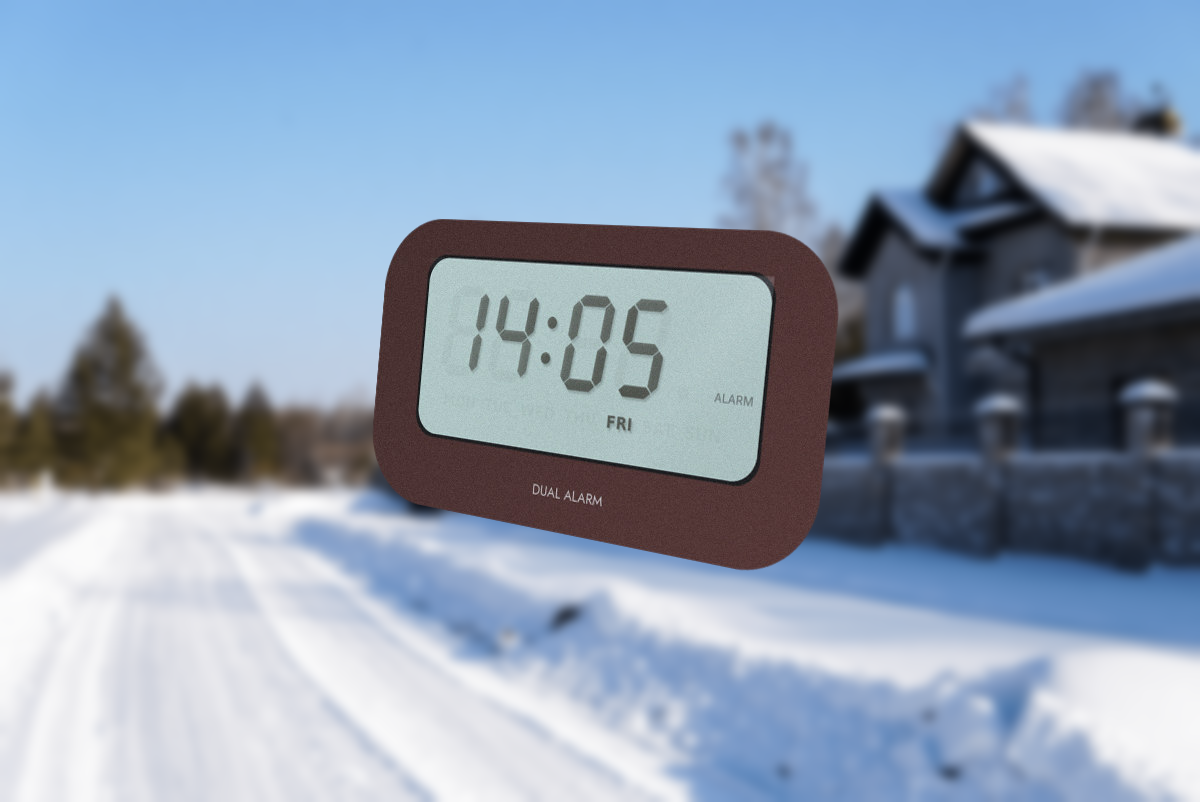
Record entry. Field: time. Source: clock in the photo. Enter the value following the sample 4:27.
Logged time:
14:05
